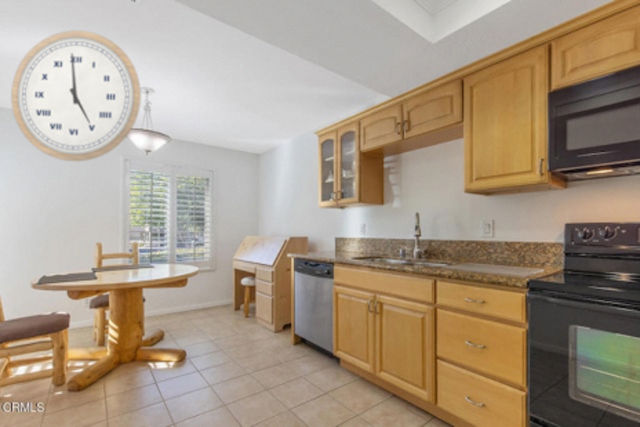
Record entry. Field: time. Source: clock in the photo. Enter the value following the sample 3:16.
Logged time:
4:59
